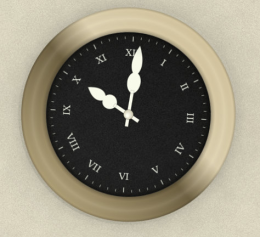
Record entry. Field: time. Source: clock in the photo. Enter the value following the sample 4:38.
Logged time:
10:01
